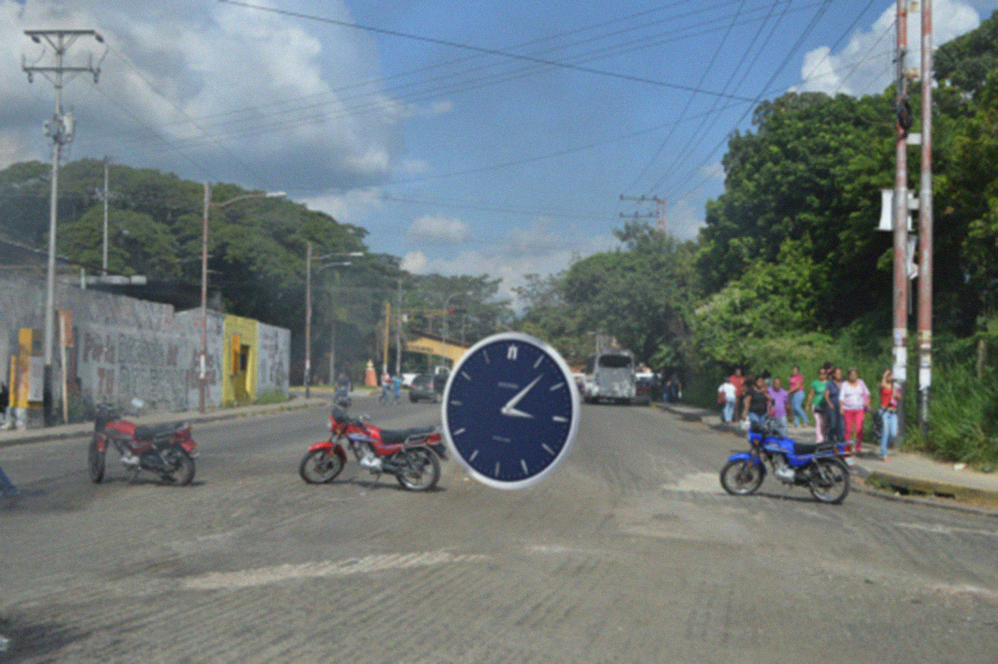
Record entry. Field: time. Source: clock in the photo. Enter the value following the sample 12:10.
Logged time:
3:07
